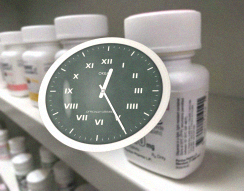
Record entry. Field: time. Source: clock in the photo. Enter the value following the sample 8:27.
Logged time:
12:25
